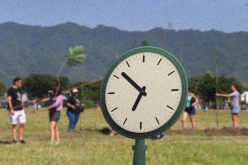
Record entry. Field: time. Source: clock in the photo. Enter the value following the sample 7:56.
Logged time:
6:52
